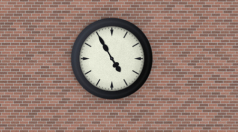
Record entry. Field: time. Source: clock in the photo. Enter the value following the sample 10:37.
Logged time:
4:55
